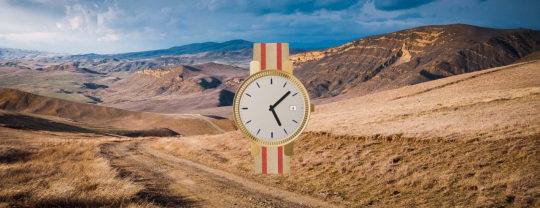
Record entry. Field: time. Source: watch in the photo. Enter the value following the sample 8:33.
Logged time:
5:08
